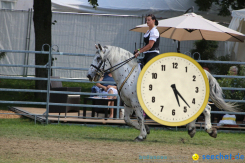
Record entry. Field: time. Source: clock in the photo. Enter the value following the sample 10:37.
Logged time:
5:23
